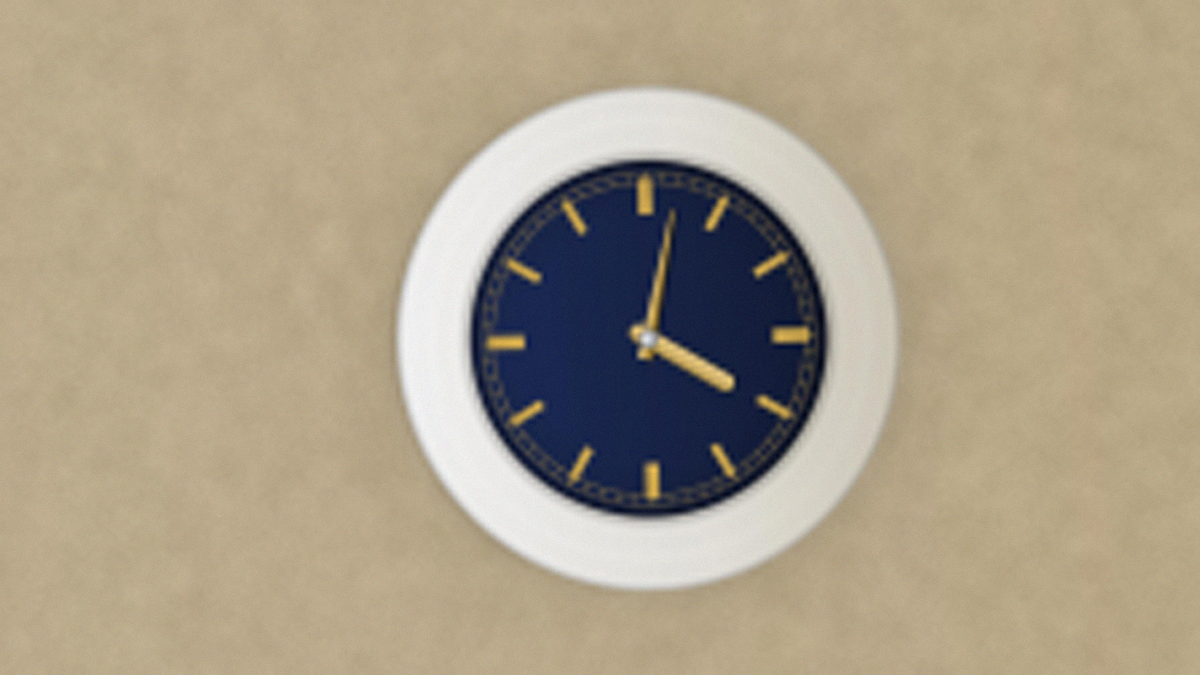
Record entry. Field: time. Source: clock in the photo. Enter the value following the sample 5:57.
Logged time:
4:02
